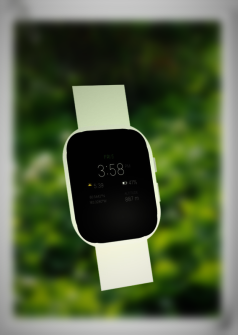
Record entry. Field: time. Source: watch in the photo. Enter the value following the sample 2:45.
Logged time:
3:58
